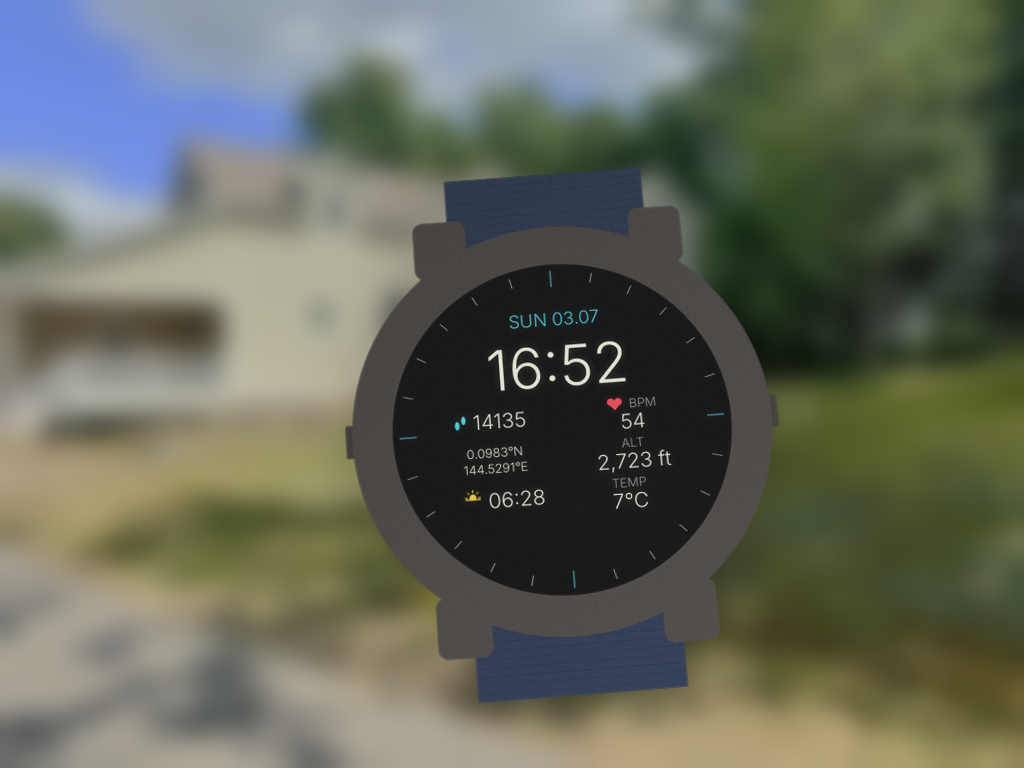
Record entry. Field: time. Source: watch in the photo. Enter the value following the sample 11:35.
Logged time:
16:52
